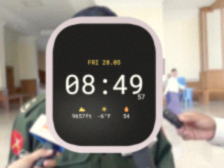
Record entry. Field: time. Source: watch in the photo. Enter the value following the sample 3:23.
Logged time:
8:49
